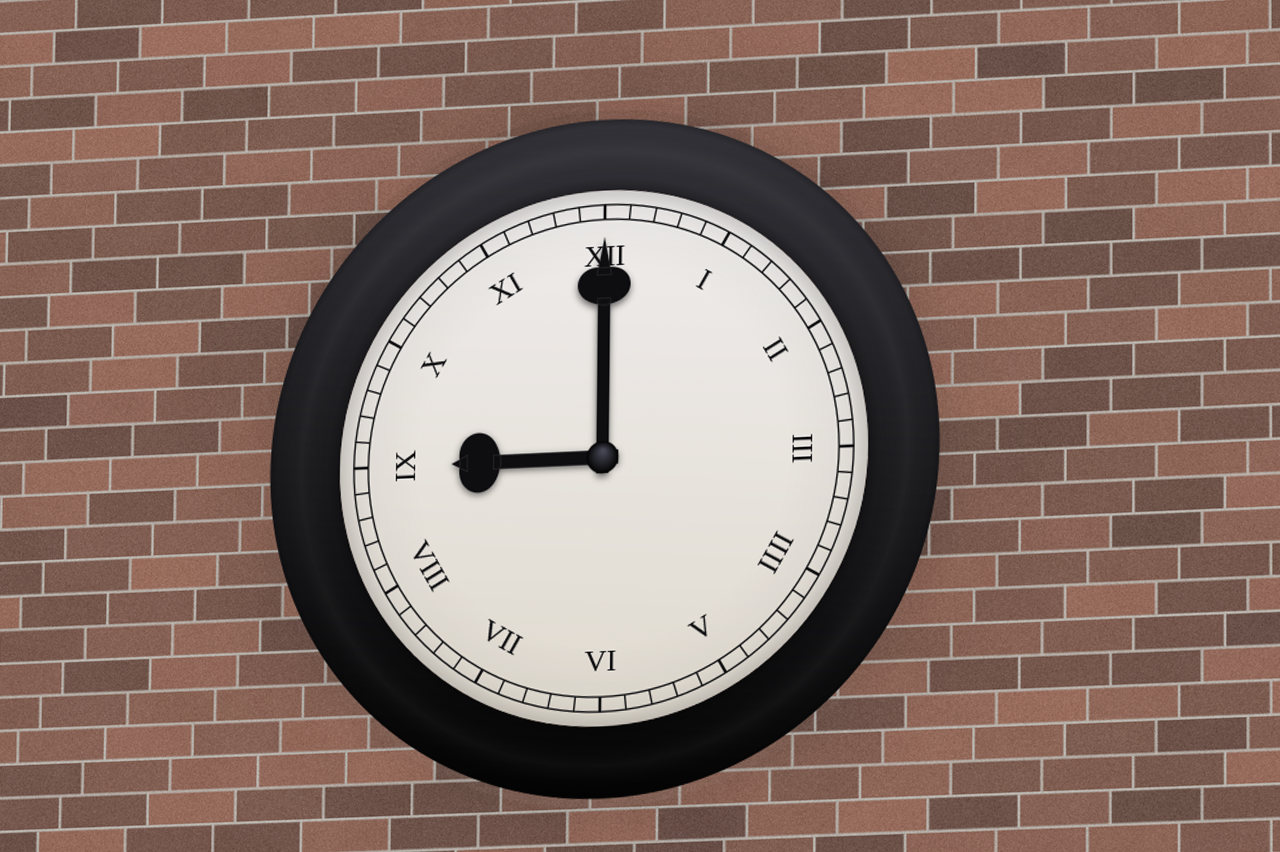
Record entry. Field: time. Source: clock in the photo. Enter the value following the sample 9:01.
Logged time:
9:00
